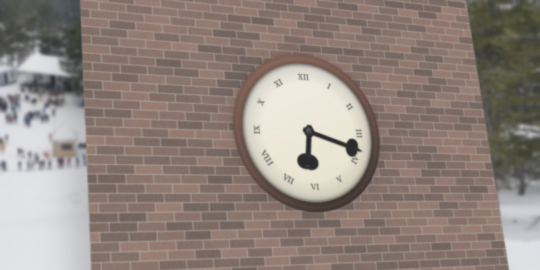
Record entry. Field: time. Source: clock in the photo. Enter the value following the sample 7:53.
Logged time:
6:18
